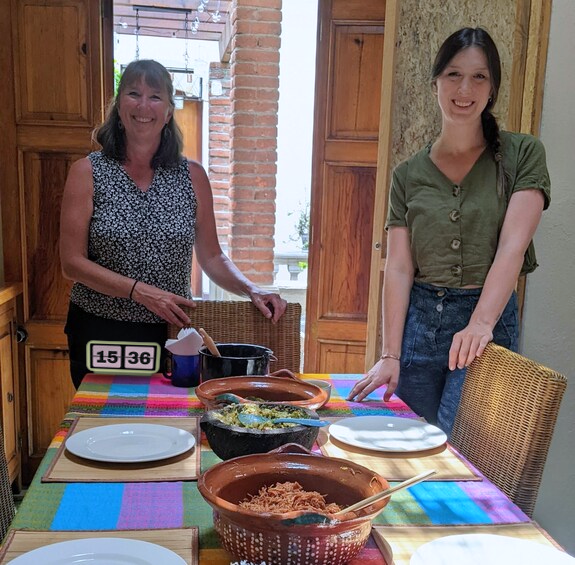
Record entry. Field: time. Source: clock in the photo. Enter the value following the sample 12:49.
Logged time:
15:36
